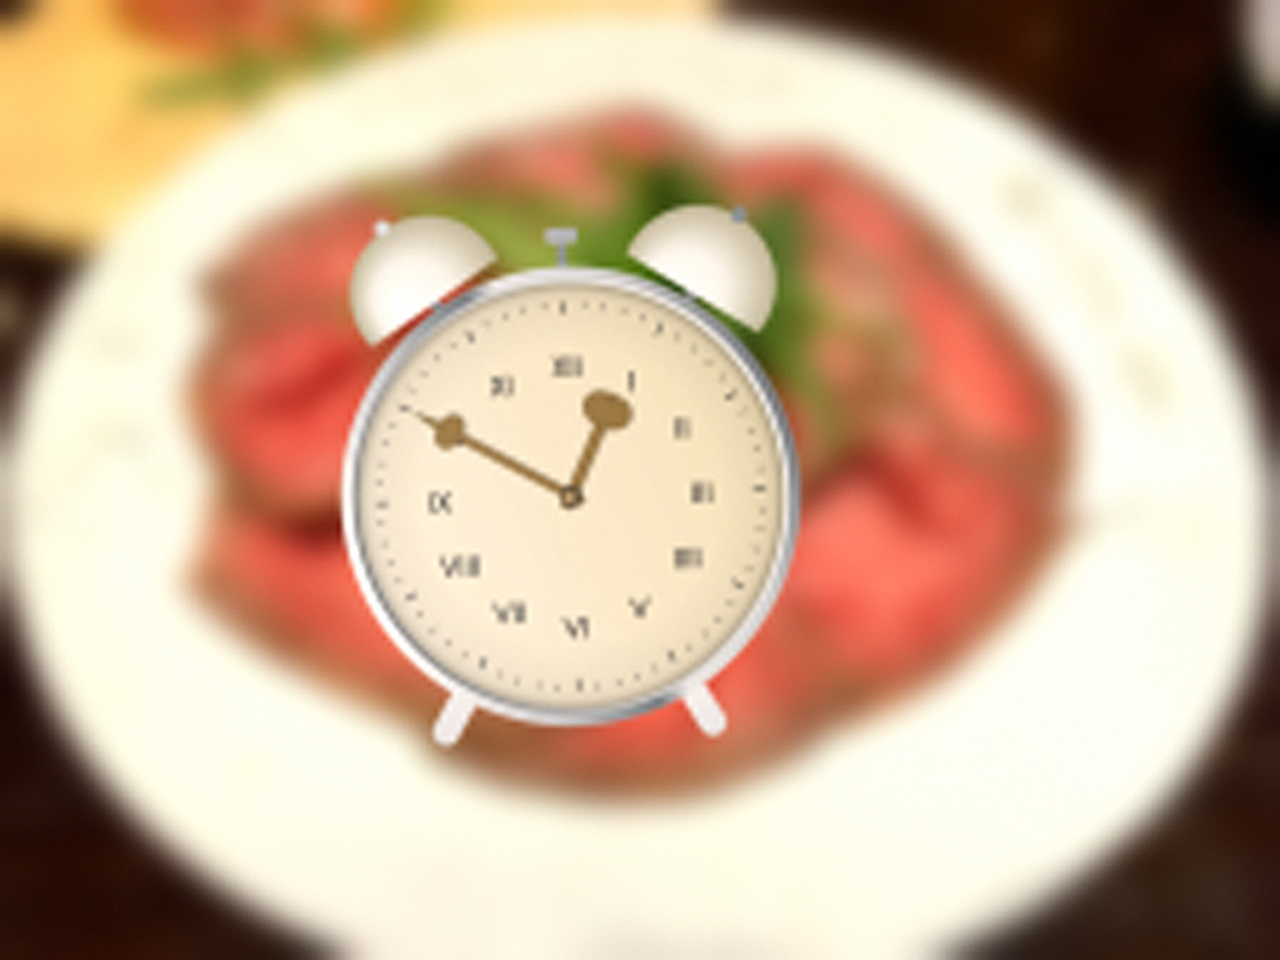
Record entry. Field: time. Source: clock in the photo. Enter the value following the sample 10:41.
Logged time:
12:50
